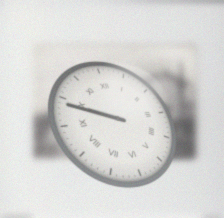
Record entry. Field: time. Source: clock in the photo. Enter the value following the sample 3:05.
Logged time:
9:49
